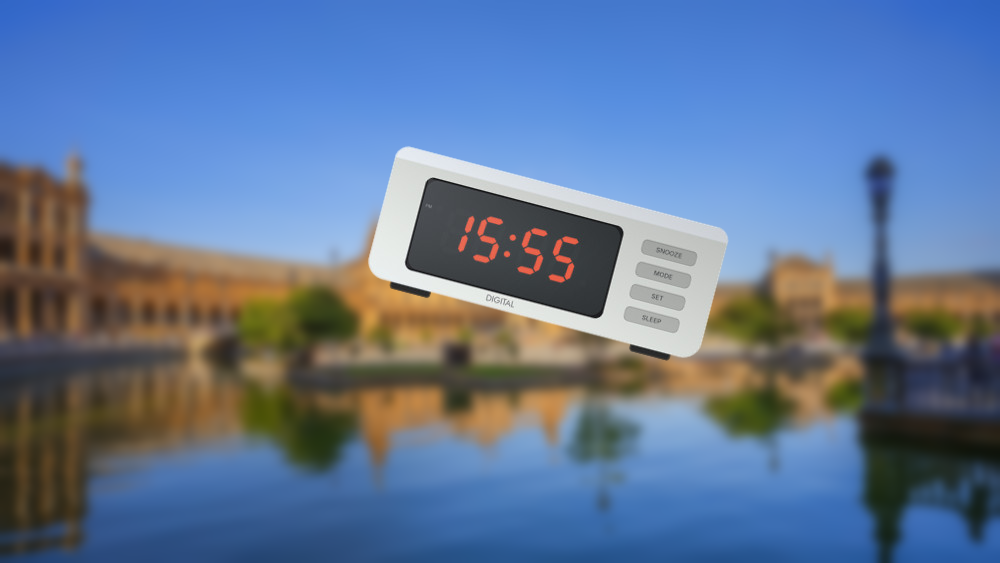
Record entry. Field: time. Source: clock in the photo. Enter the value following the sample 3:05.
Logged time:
15:55
